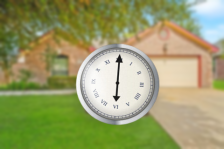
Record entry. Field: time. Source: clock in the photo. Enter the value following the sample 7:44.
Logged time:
6:00
